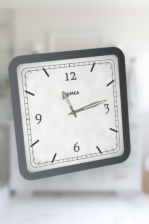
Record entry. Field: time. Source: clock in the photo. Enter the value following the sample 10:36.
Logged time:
11:13
